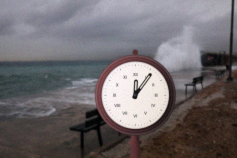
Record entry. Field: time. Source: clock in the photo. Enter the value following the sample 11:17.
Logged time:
12:06
